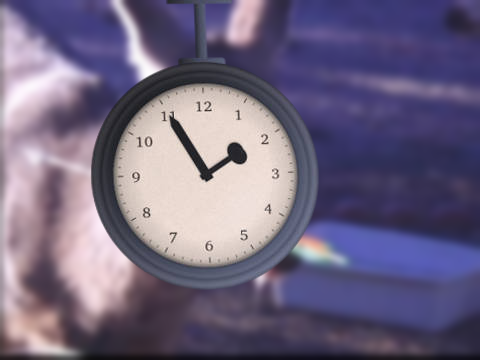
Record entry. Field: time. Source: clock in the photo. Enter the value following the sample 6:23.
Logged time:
1:55
